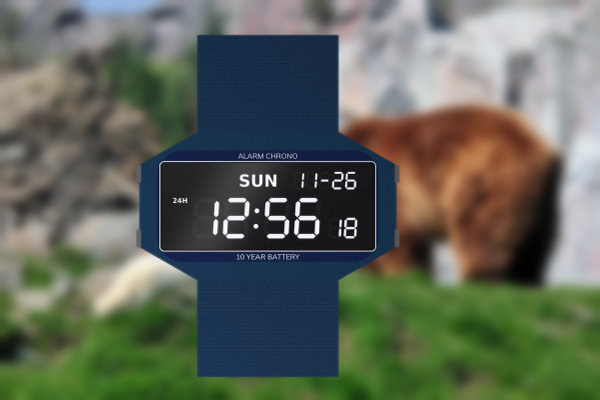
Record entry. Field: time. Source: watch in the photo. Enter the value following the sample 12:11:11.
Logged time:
12:56:18
